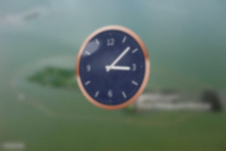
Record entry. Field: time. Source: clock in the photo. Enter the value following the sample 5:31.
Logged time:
3:08
